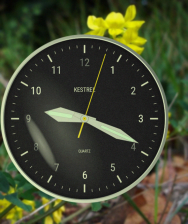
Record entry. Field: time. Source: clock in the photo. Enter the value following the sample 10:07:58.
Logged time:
9:19:03
